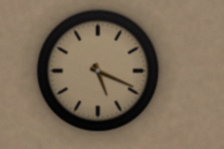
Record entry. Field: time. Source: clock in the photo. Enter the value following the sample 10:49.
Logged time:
5:19
